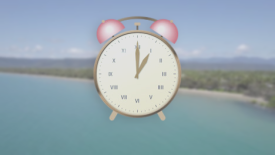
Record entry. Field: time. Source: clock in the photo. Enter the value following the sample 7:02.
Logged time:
1:00
